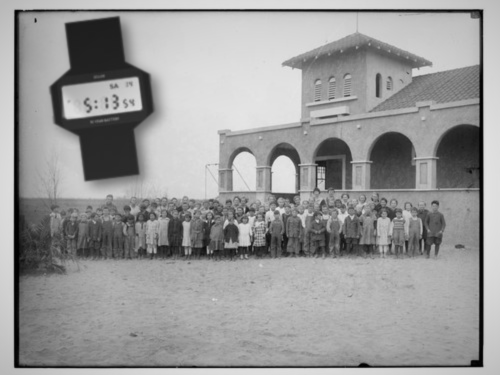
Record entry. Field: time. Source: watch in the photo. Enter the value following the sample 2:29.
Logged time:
5:13
